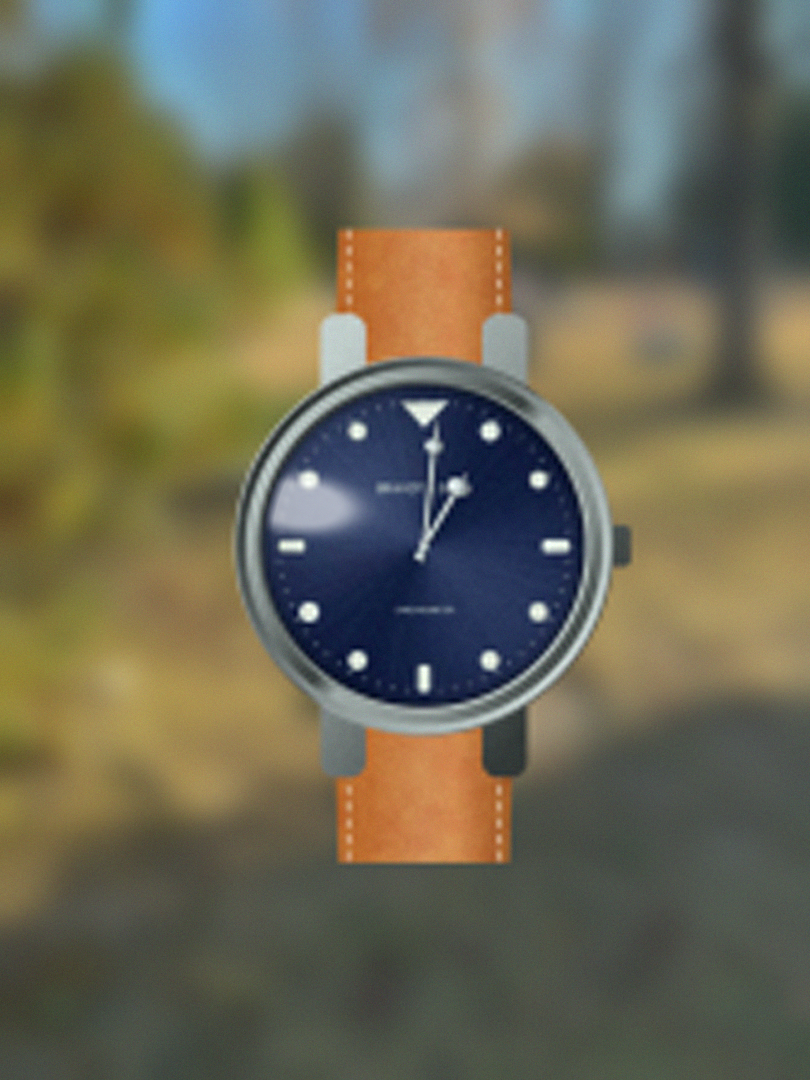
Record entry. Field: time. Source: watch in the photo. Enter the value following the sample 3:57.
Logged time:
1:01
